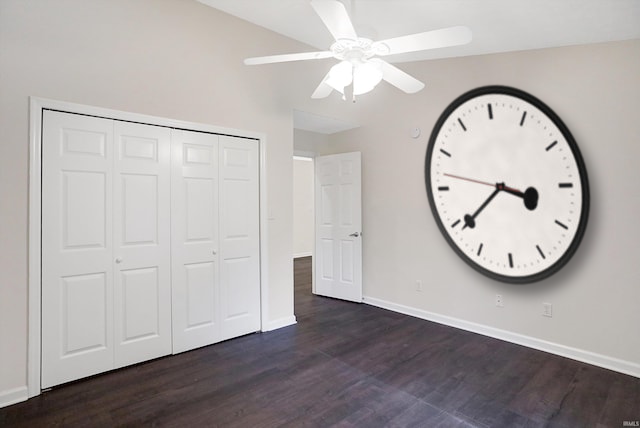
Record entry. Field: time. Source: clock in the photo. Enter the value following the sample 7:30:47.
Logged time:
3:38:47
